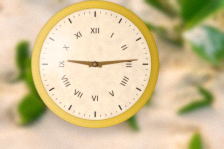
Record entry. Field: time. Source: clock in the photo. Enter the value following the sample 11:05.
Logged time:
9:14
